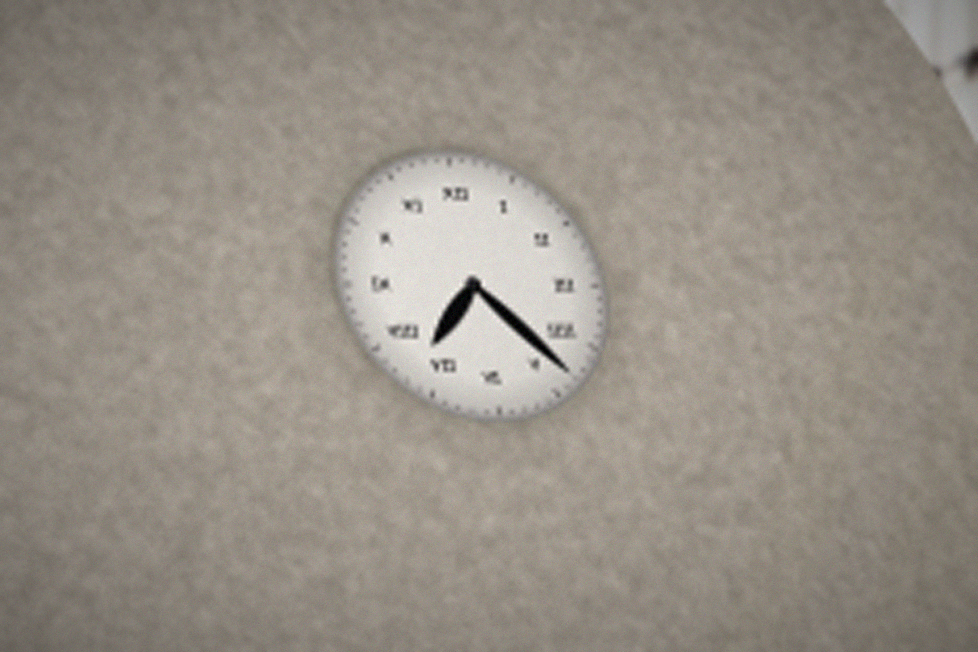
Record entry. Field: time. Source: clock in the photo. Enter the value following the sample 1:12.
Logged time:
7:23
